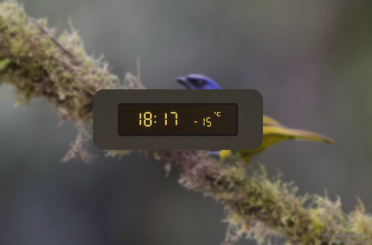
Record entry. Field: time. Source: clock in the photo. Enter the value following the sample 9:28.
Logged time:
18:17
